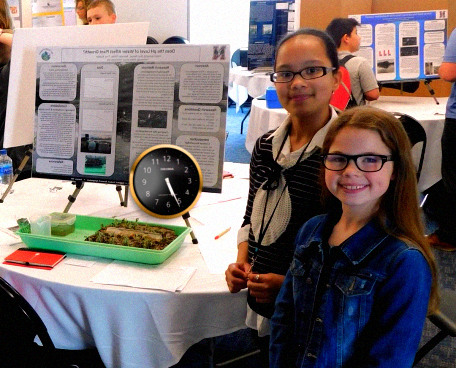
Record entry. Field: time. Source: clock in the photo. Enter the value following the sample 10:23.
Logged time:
5:26
